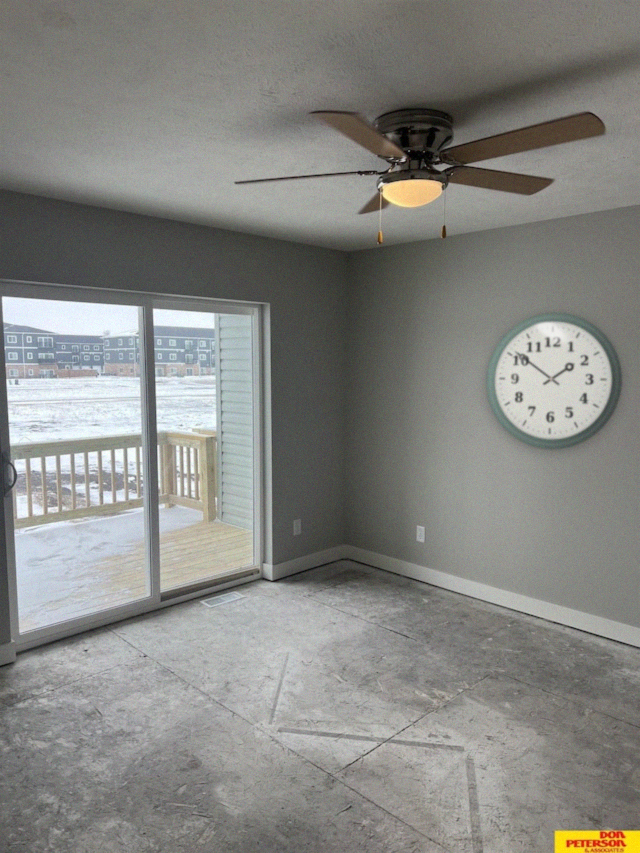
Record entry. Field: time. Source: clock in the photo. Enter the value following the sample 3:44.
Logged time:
1:51
